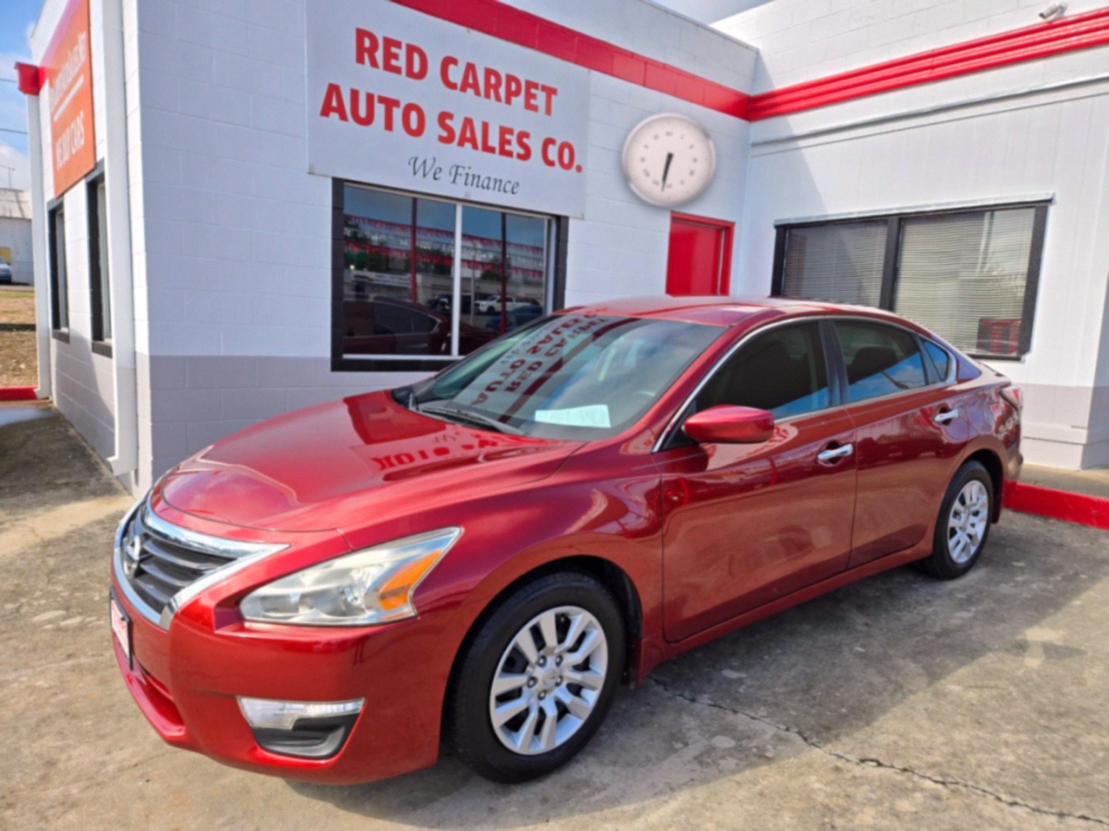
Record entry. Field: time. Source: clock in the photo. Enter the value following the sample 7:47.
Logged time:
6:32
